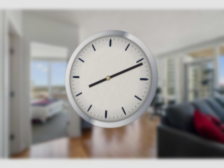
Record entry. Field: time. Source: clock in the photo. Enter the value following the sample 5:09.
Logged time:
8:11
